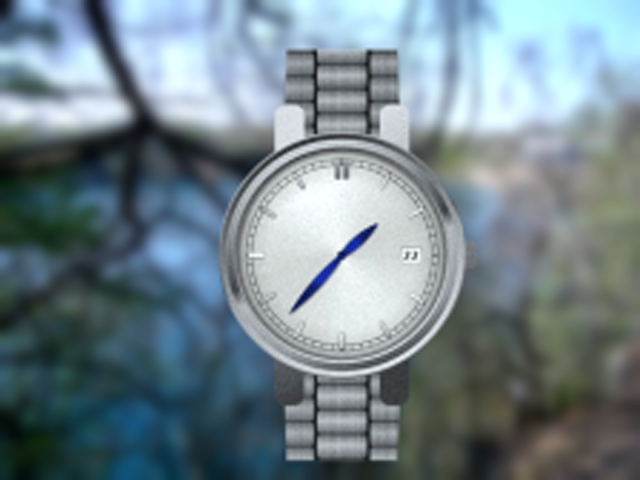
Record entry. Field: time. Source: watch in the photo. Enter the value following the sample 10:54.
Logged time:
1:37
